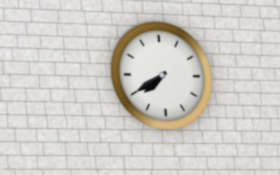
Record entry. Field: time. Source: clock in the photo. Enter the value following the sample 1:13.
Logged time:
7:40
